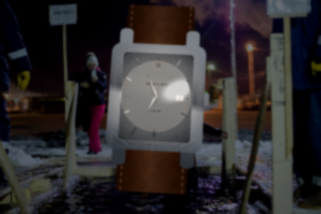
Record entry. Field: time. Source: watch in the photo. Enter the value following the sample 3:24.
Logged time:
6:56
